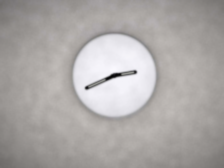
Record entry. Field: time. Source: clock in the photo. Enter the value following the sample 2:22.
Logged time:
2:41
